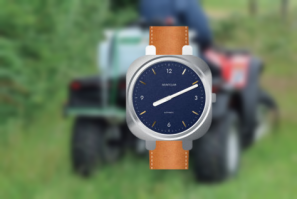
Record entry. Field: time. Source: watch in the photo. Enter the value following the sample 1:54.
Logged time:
8:11
